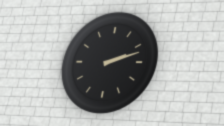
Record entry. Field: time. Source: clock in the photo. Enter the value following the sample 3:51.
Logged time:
2:12
